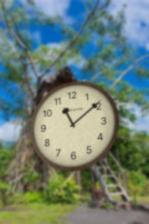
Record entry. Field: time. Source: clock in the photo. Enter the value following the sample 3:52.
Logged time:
11:09
